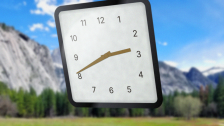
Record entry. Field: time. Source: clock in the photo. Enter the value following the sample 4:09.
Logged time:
2:41
